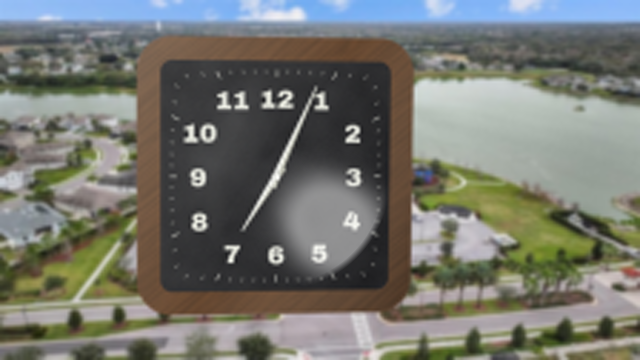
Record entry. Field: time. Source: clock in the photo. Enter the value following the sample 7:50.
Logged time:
7:04
